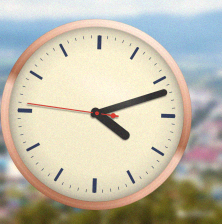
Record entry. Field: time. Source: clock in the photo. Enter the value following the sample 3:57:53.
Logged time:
4:11:46
